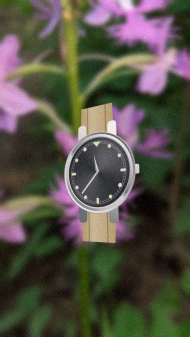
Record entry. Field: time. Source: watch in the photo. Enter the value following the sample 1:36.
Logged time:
11:37
